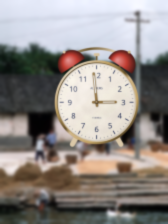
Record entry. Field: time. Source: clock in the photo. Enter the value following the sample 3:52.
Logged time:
2:59
